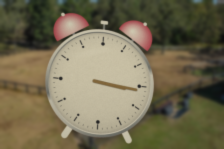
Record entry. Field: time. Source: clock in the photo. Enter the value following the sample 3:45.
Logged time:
3:16
